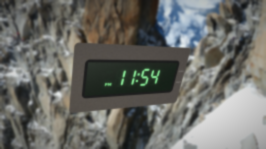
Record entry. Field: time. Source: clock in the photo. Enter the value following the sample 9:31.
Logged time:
11:54
